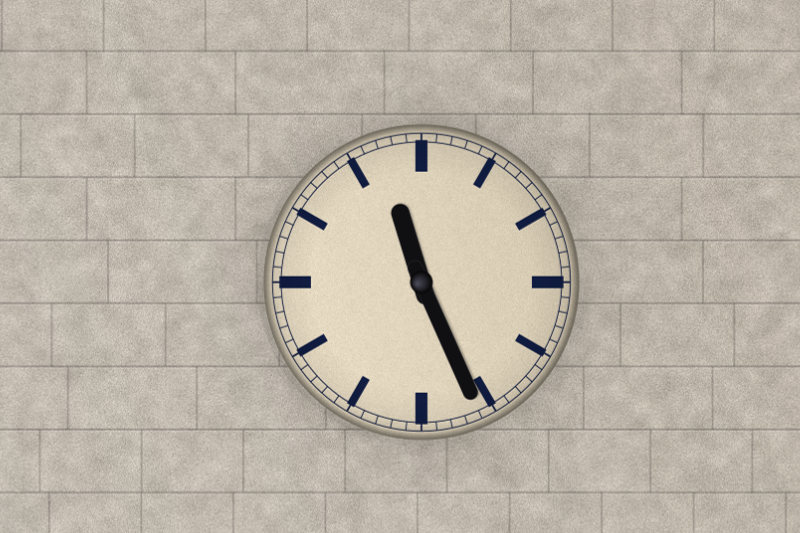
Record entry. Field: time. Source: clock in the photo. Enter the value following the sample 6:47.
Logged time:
11:26
